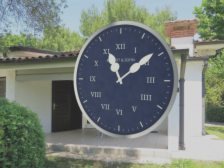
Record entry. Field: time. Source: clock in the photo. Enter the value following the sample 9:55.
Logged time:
11:09
